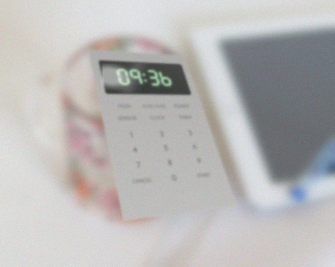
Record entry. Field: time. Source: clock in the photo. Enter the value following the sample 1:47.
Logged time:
9:36
